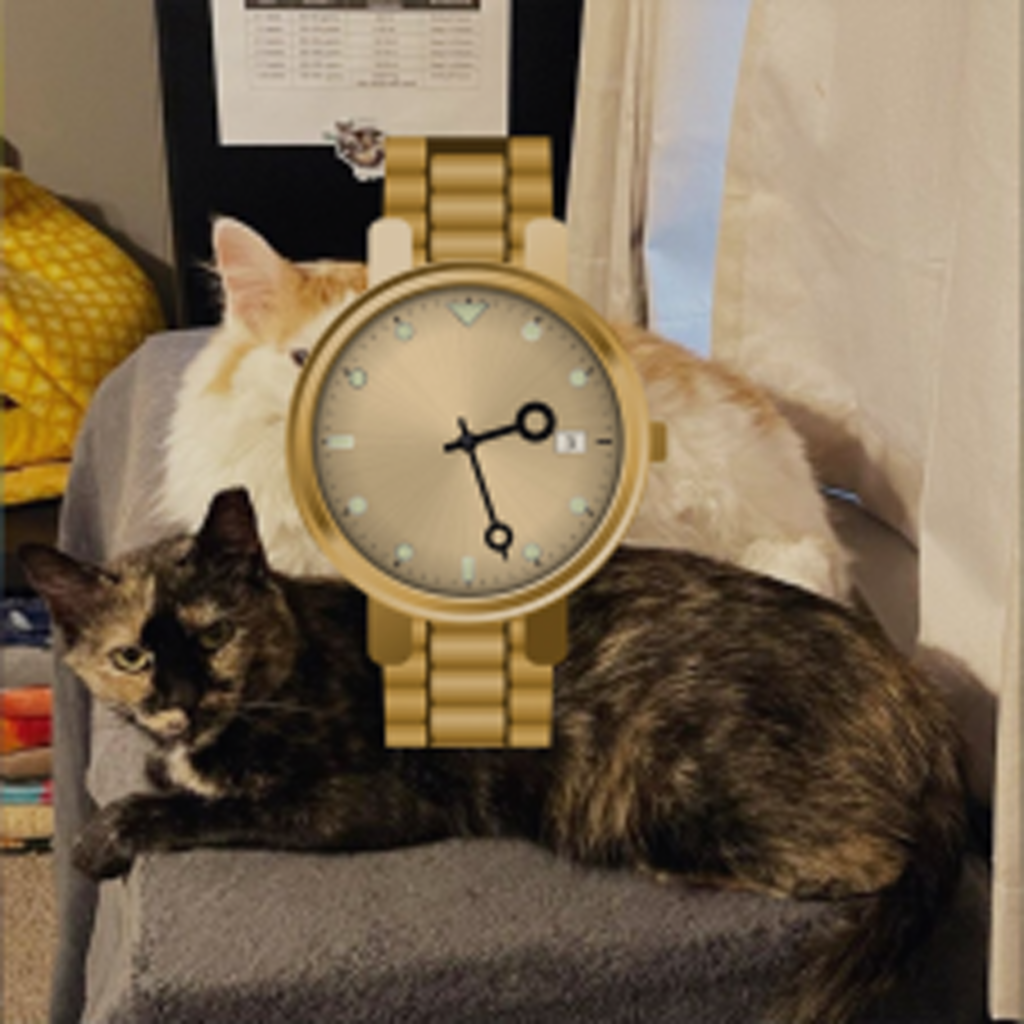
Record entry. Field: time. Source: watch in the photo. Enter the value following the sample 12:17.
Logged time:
2:27
